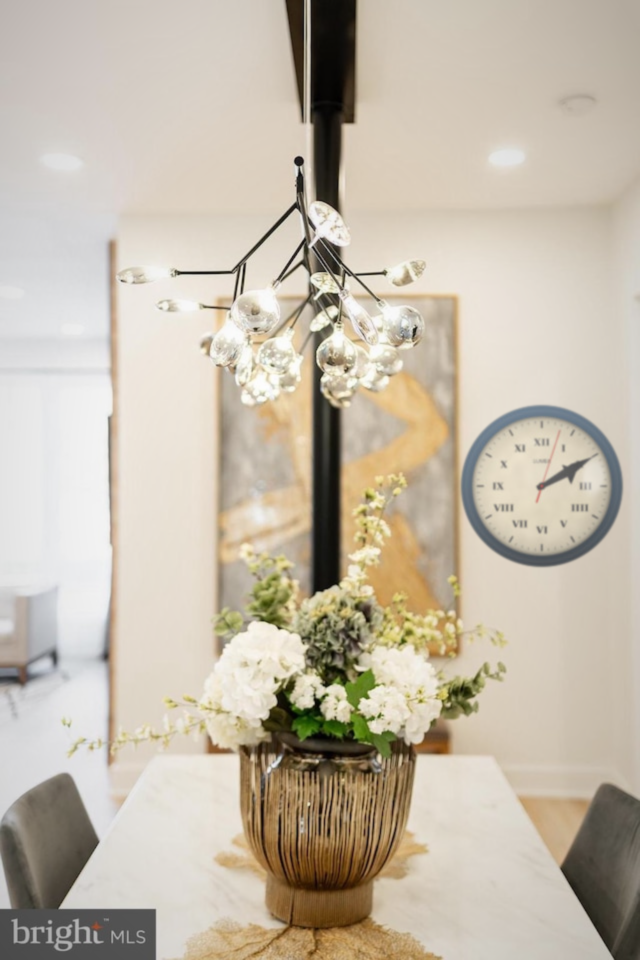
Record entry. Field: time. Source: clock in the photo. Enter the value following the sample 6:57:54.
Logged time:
2:10:03
